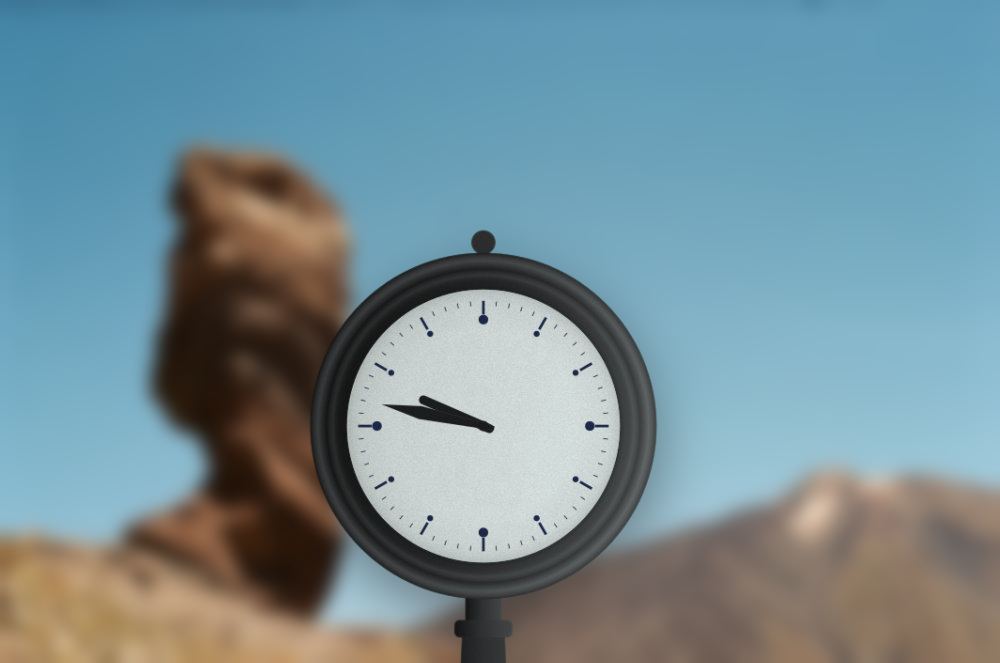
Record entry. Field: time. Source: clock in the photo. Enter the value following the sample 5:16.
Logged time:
9:47
